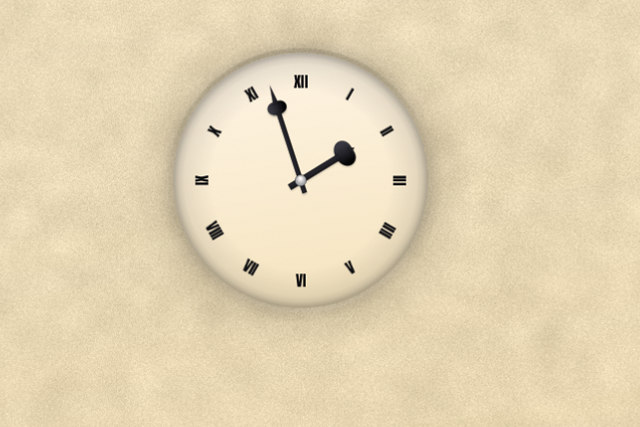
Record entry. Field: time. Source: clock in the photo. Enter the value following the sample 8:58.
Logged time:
1:57
